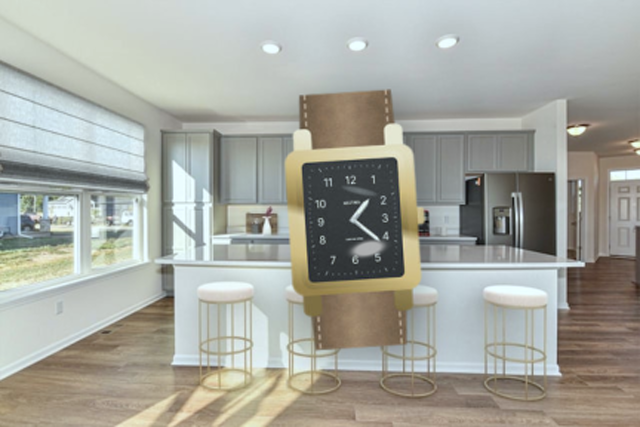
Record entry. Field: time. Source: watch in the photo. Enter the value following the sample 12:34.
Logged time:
1:22
